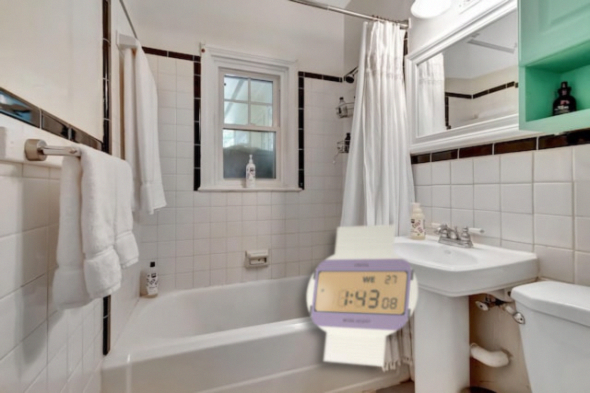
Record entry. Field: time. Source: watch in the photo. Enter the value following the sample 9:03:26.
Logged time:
1:43:08
